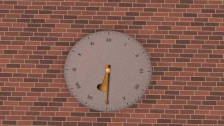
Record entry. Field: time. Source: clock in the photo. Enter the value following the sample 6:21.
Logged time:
6:30
